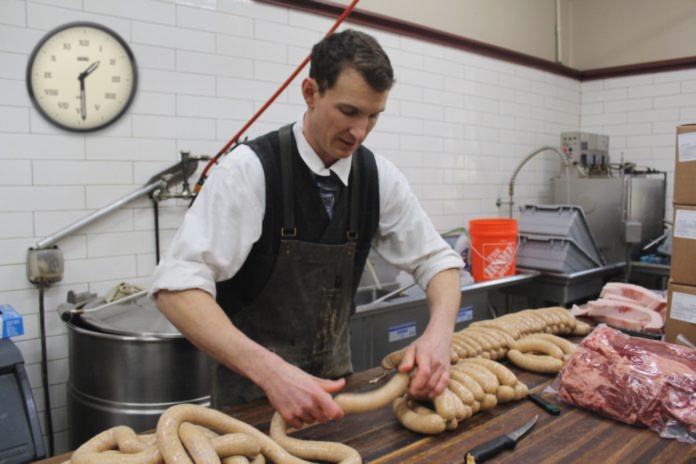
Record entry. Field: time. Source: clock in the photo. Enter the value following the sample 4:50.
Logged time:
1:29
